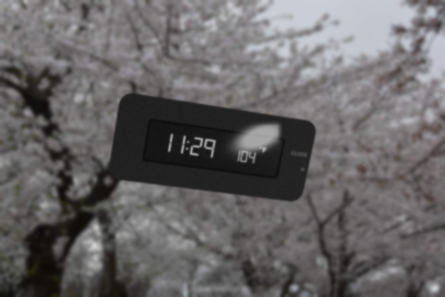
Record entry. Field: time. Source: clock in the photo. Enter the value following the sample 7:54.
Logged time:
11:29
